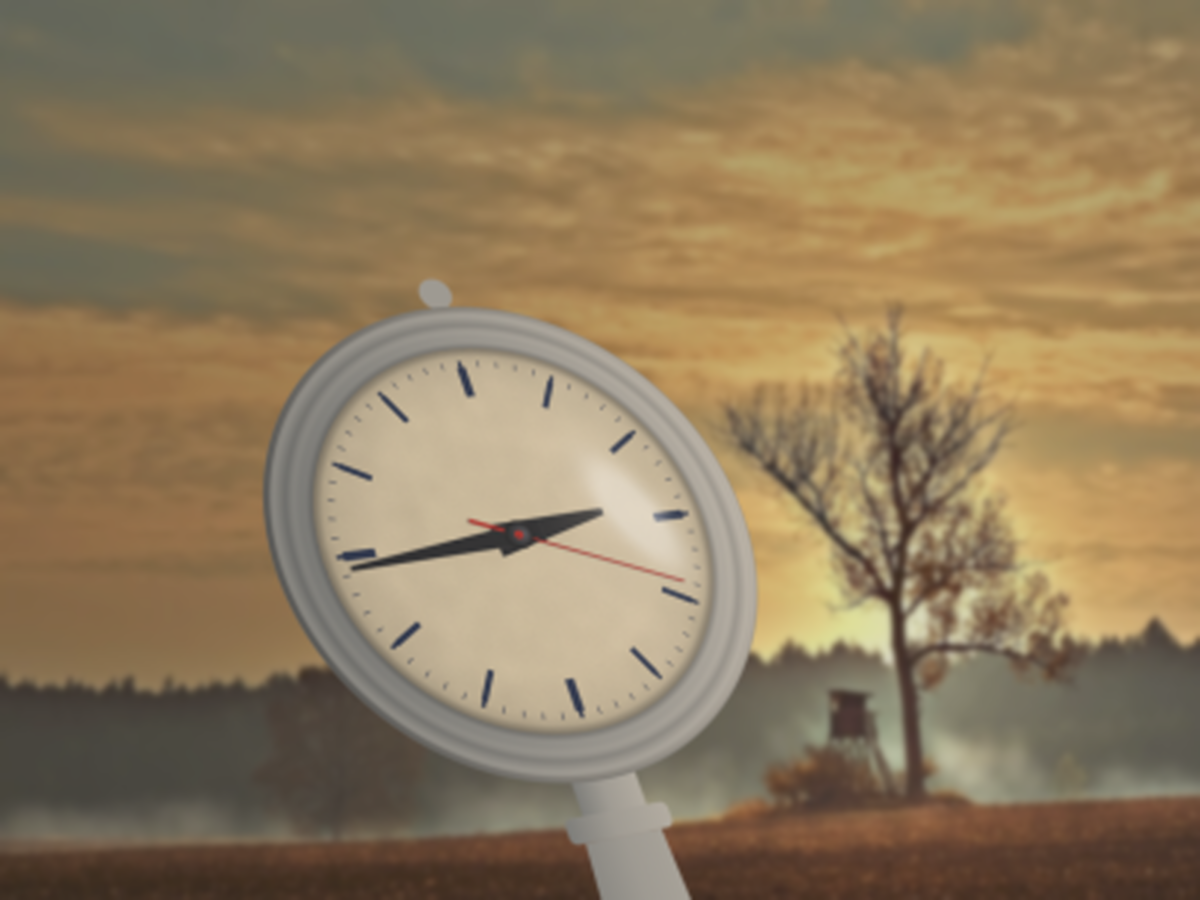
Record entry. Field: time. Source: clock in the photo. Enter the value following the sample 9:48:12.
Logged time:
2:44:19
